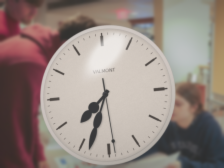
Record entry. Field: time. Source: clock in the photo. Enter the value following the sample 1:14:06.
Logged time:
7:33:29
